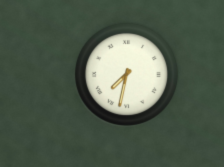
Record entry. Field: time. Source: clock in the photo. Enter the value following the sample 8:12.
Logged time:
7:32
